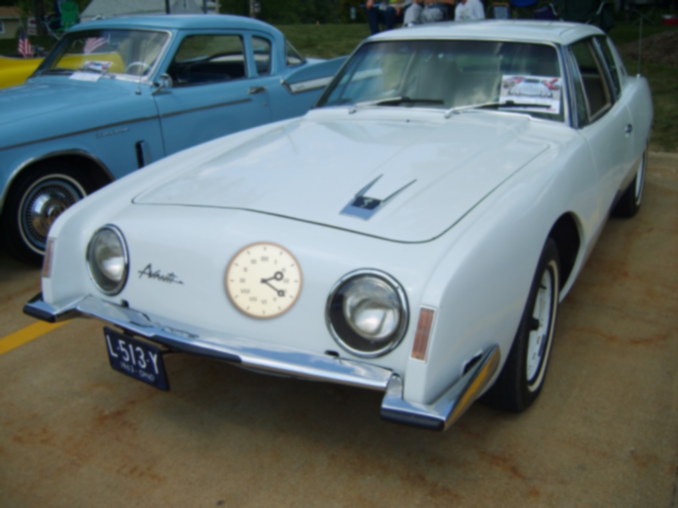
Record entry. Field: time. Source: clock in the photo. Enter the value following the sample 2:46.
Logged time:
2:21
